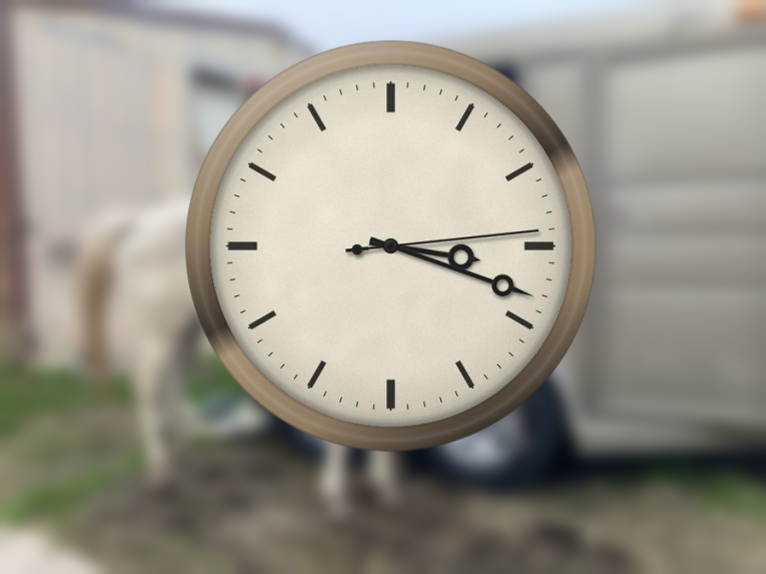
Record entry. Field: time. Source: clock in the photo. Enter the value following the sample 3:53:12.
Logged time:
3:18:14
